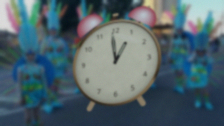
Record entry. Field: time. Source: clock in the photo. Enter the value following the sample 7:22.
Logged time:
12:59
